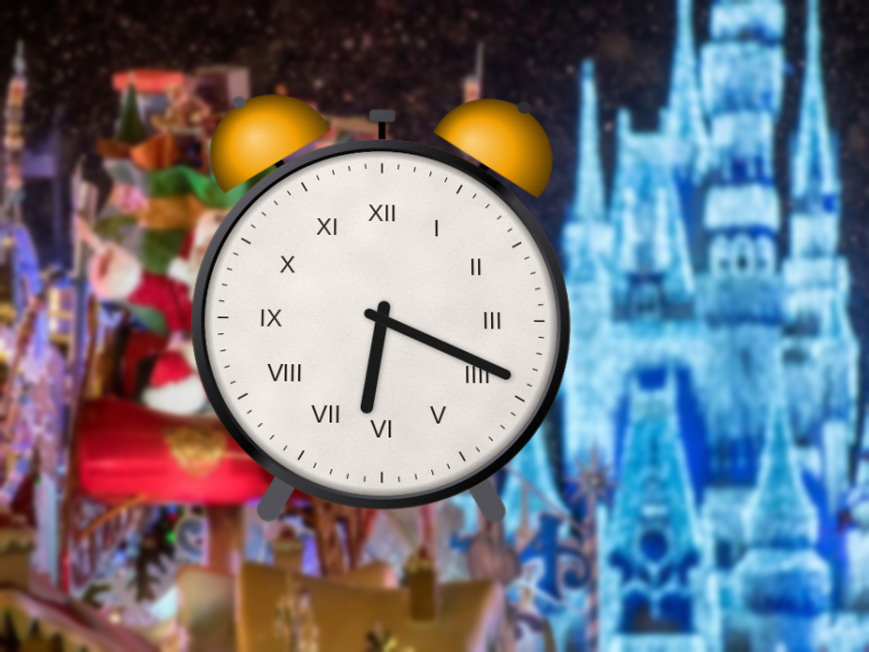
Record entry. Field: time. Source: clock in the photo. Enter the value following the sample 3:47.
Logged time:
6:19
